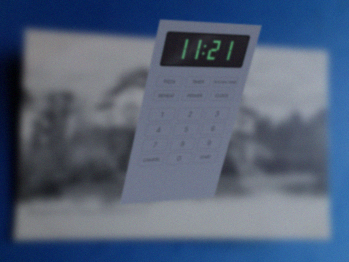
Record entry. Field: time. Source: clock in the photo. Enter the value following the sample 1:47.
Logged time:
11:21
